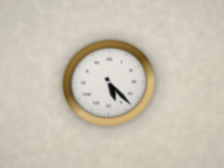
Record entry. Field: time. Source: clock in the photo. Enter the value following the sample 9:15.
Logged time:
5:23
